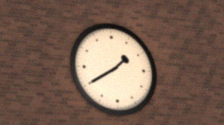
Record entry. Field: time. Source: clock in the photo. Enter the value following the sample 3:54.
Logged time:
1:40
